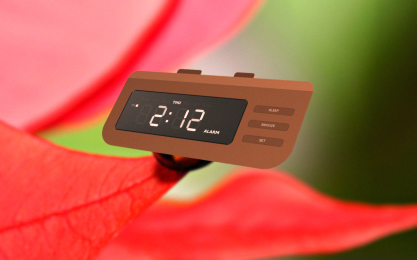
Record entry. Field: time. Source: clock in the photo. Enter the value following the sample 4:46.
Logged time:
2:12
